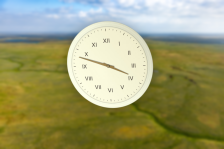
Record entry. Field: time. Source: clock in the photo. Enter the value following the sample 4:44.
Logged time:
3:48
